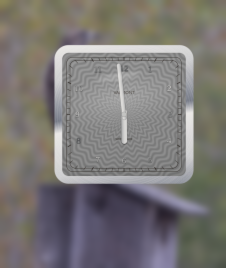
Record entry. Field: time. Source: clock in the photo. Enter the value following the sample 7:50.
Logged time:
5:59
